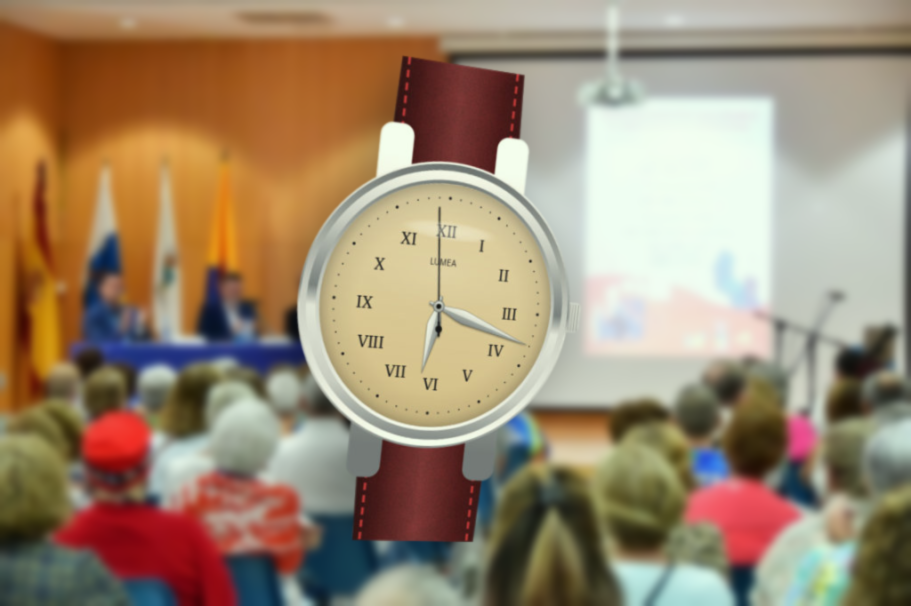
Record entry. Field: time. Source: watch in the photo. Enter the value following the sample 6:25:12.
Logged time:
6:17:59
